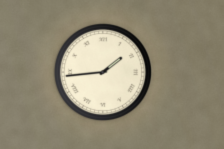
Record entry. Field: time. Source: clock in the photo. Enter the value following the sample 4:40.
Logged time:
1:44
